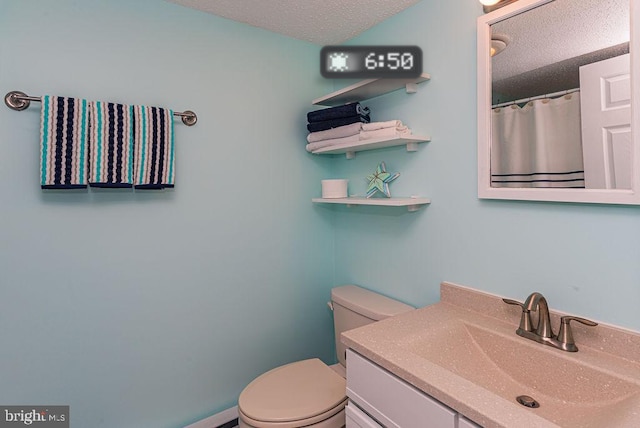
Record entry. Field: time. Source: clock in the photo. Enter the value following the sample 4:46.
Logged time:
6:50
